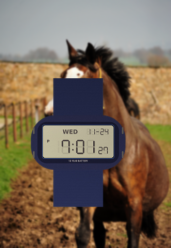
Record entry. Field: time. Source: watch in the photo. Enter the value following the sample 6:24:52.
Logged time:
7:01:27
